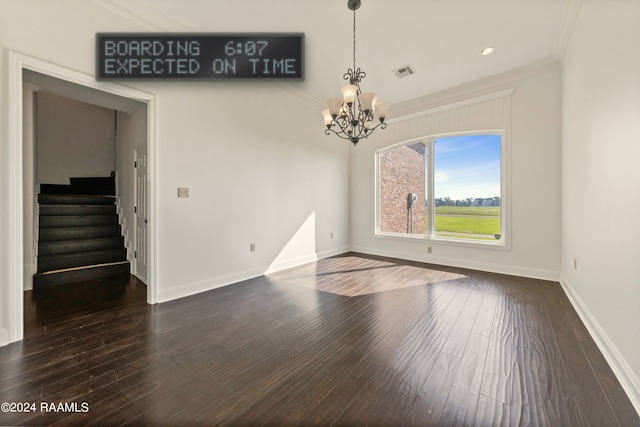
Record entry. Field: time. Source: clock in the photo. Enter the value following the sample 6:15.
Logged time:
6:07
